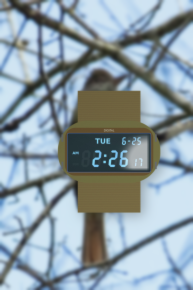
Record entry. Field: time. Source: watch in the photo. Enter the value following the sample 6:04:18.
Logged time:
2:26:17
